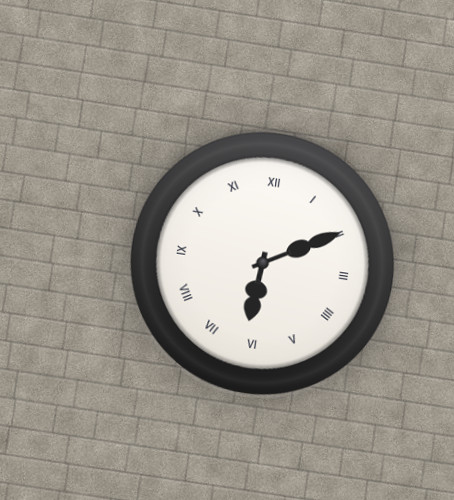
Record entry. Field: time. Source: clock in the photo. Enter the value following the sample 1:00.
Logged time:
6:10
